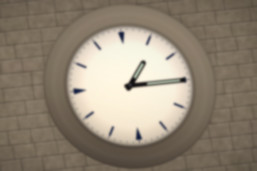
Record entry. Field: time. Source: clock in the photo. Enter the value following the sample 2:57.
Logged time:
1:15
